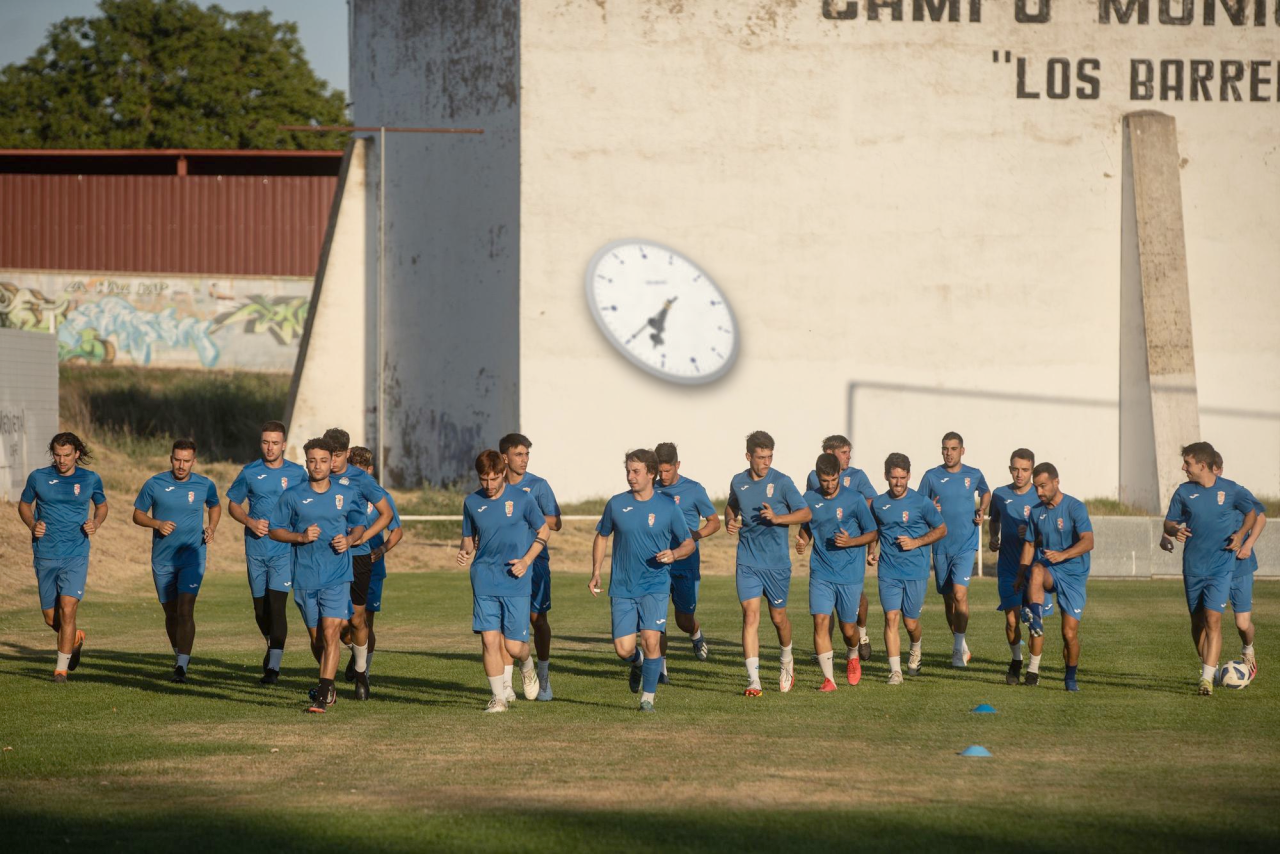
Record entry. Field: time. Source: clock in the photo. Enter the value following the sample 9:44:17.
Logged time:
7:36:40
